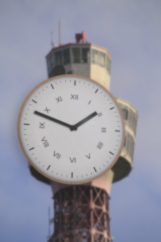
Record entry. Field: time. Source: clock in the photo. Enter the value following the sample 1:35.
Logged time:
1:48
